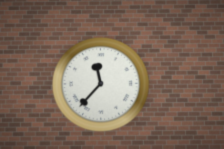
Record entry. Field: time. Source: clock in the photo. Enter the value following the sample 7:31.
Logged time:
11:37
